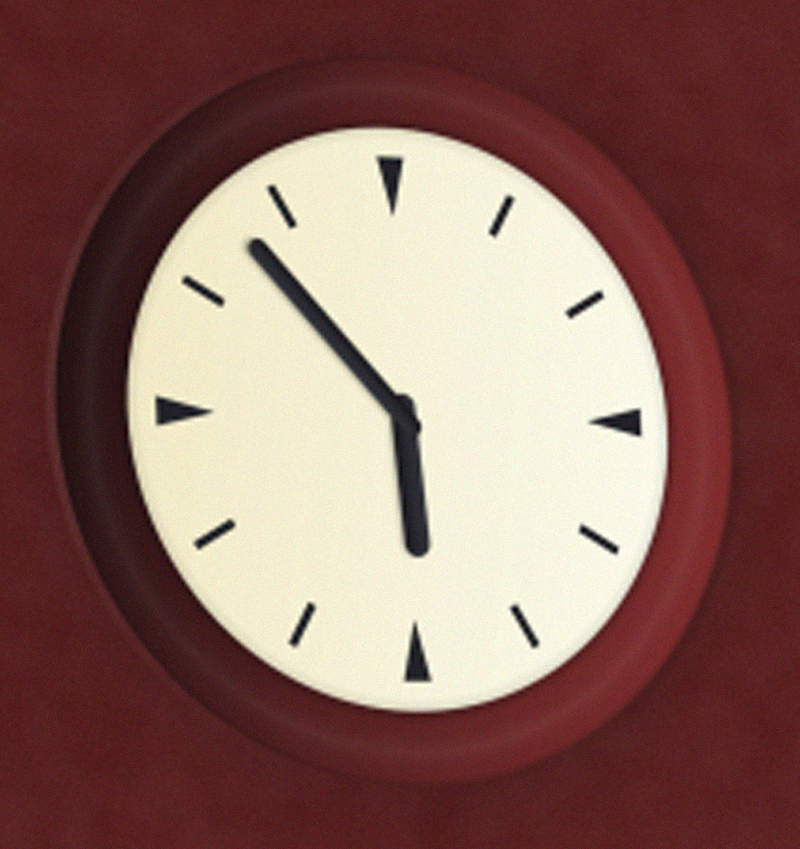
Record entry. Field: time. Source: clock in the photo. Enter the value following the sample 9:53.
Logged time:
5:53
